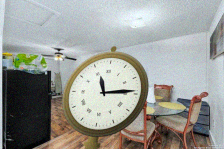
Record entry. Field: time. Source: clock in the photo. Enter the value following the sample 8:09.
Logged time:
11:14
